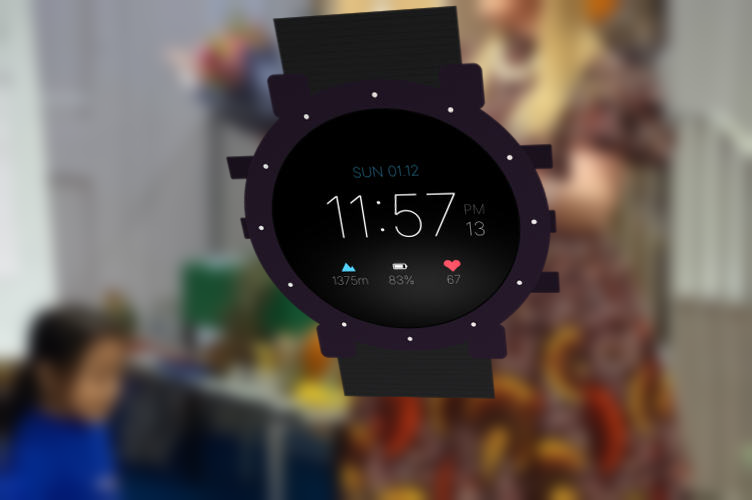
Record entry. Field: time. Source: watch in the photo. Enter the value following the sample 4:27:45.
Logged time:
11:57:13
